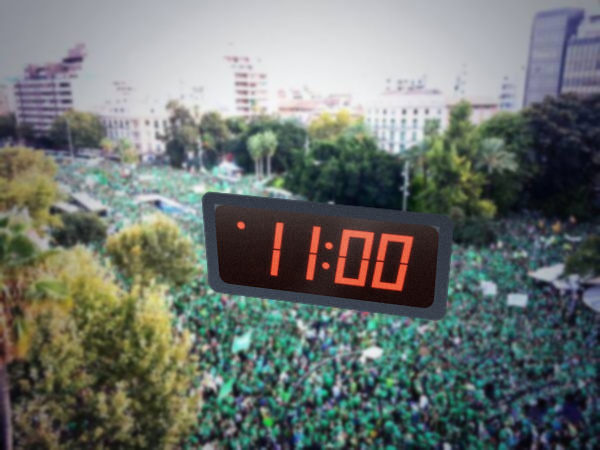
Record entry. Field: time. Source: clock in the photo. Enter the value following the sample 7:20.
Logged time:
11:00
